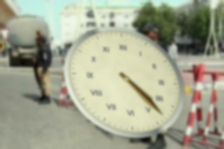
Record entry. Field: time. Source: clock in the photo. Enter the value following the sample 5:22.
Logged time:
4:23
